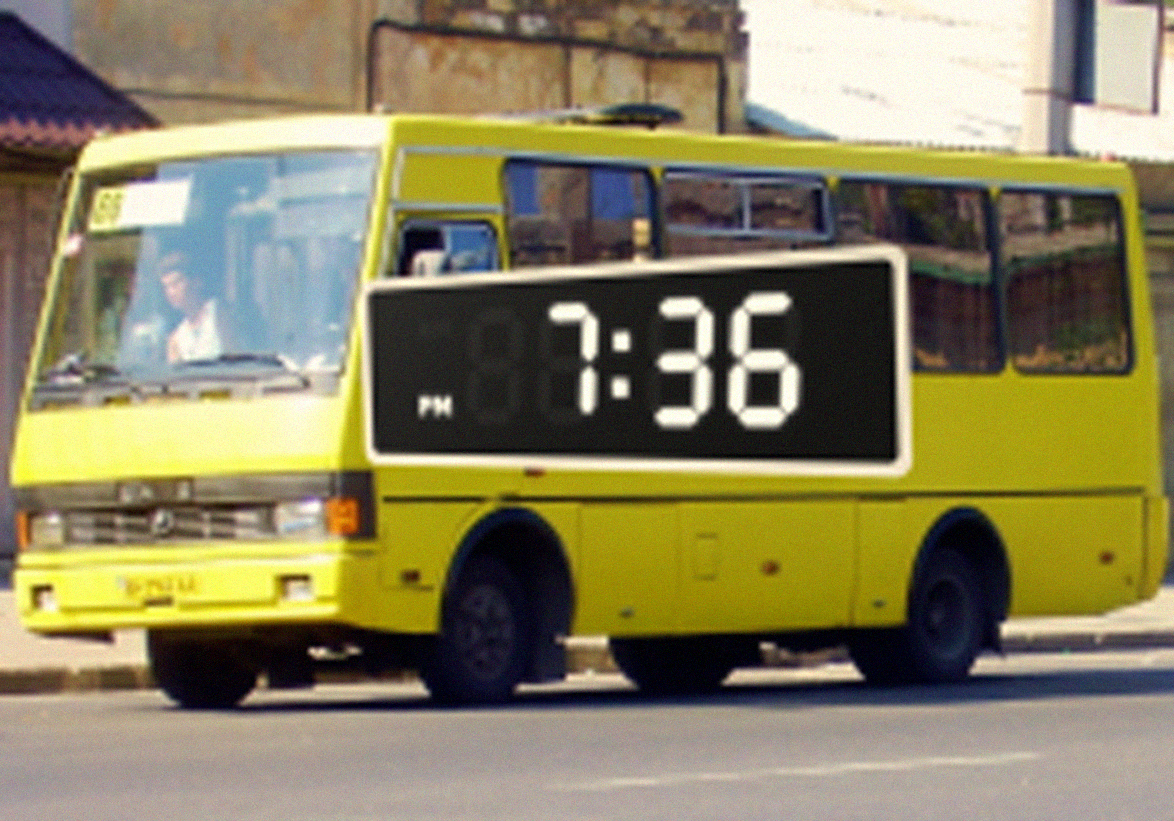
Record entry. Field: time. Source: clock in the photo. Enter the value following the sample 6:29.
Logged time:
7:36
